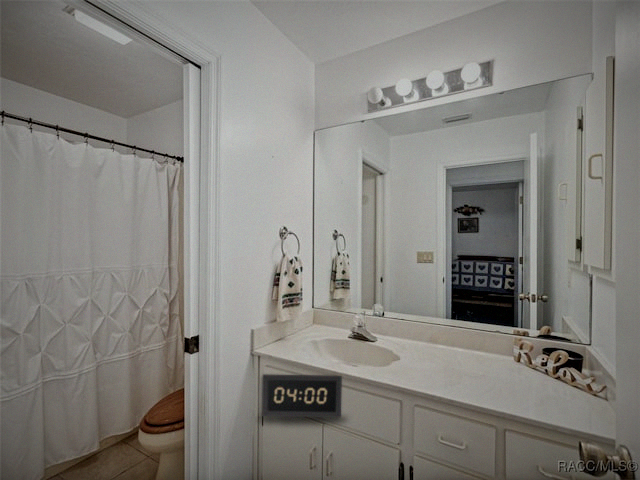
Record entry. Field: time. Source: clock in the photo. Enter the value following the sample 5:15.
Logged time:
4:00
